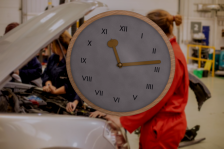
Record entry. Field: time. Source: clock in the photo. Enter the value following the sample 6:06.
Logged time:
11:13
